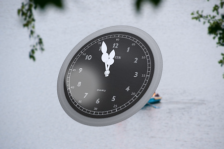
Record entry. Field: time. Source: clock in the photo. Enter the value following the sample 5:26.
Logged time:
11:56
